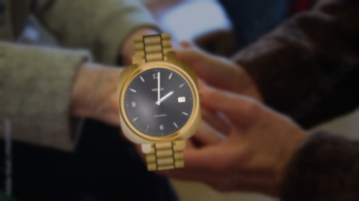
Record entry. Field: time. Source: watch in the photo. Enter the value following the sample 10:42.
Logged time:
2:01
